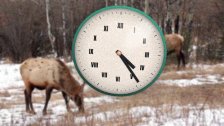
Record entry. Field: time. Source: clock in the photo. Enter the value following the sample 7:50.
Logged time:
4:24
